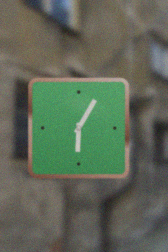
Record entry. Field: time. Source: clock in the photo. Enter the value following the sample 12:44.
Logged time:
6:05
